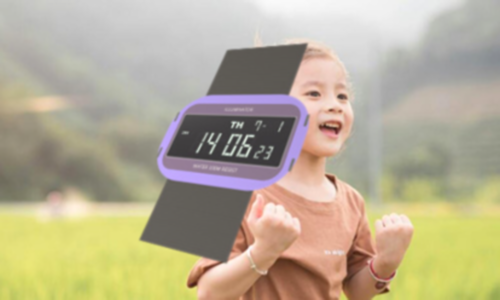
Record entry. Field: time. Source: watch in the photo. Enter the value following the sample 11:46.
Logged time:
14:06
